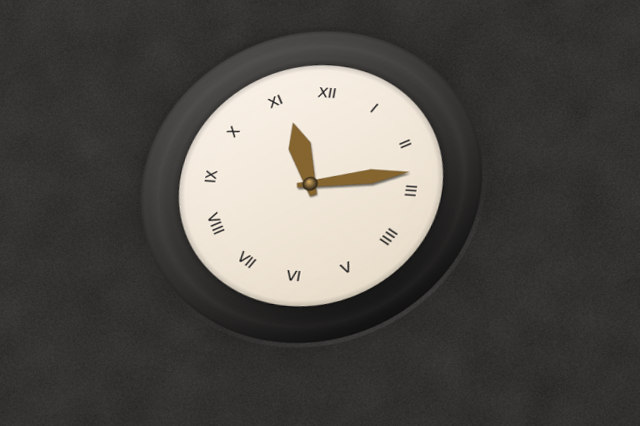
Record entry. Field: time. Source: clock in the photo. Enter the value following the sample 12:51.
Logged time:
11:13
